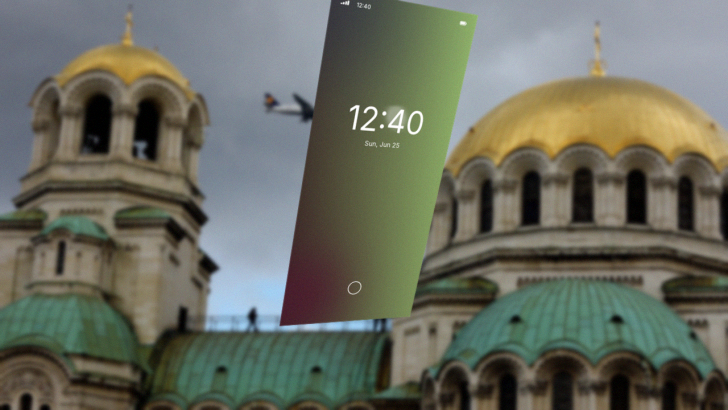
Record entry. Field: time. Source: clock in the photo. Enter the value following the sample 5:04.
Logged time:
12:40
